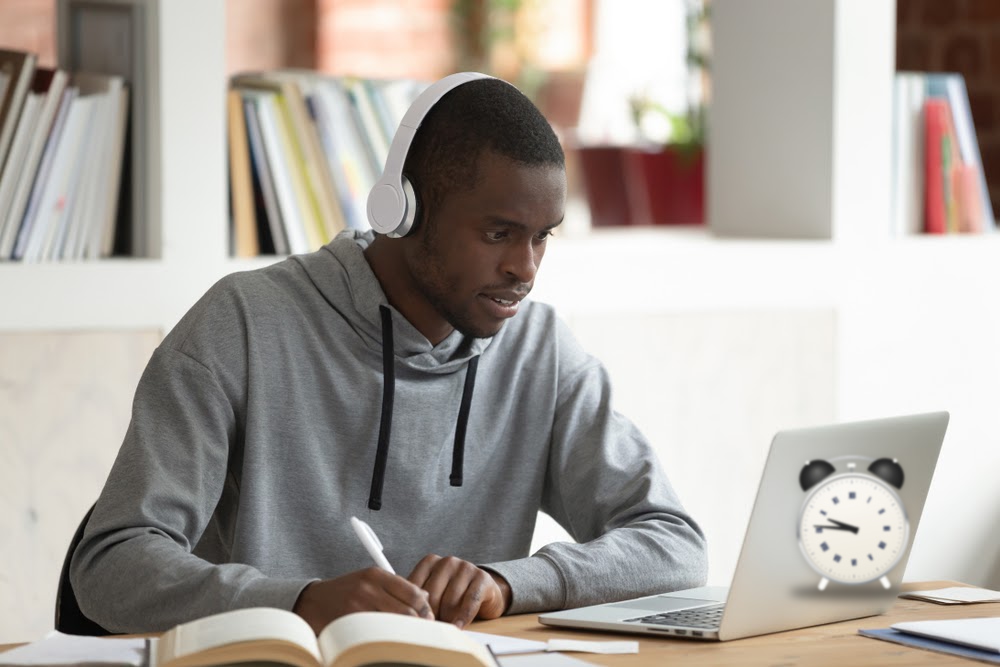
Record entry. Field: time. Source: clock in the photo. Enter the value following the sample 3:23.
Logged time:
9:46
